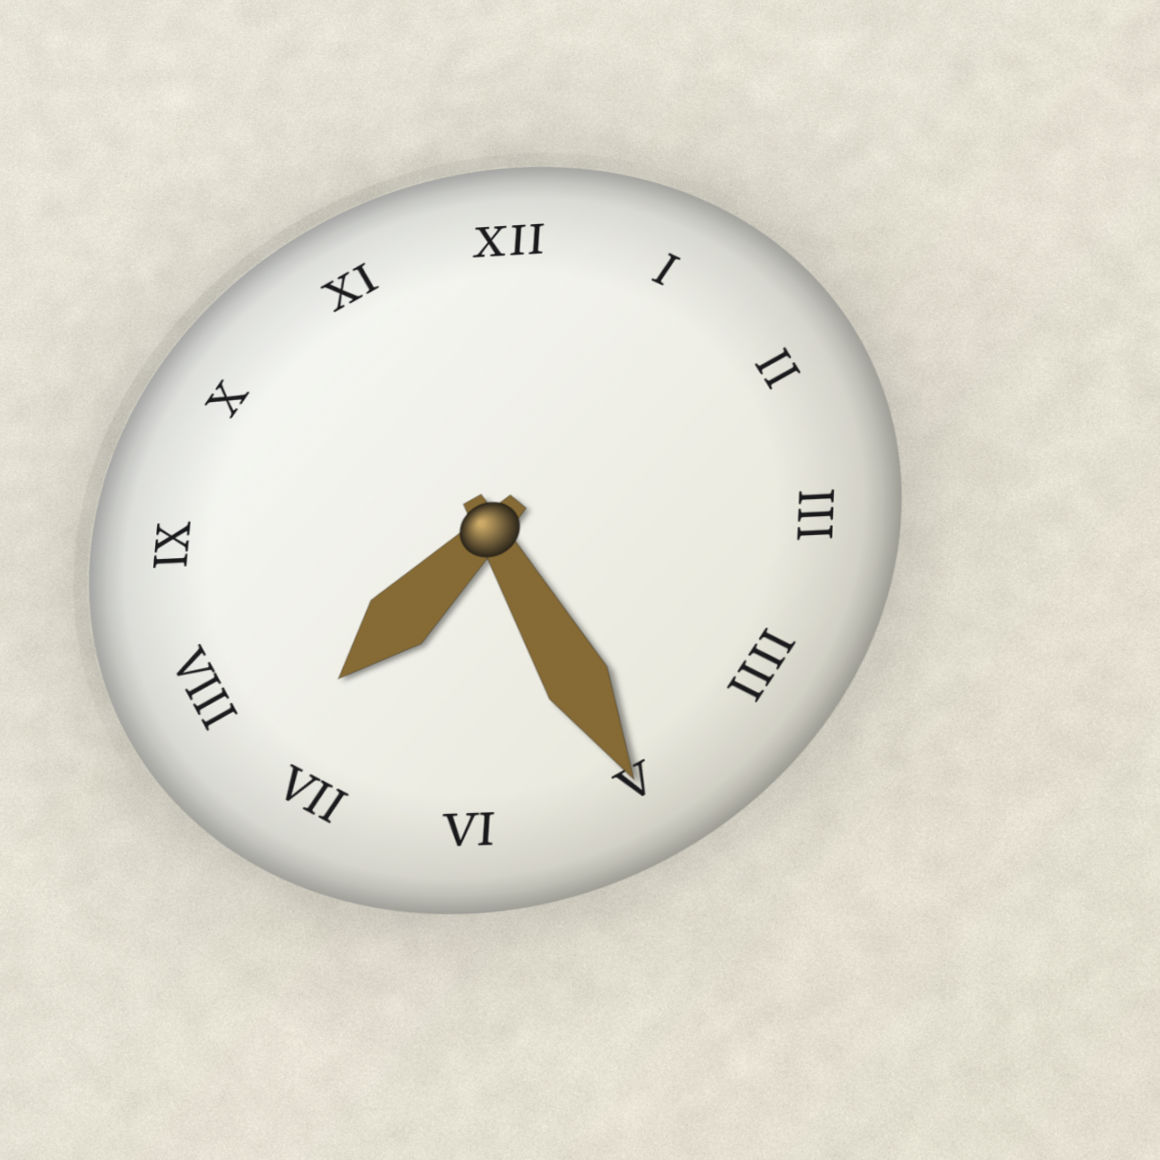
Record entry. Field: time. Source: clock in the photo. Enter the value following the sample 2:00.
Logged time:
7:25
